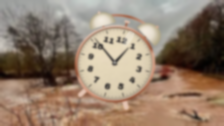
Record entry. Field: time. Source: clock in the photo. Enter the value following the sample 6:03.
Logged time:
12:51
